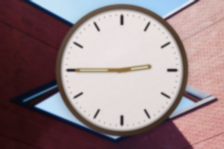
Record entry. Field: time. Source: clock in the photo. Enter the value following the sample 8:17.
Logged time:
2:45
